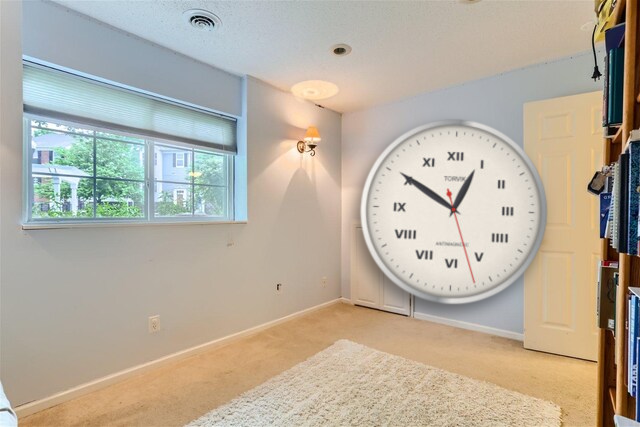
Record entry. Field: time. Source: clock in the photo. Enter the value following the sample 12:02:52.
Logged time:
12:50:27
